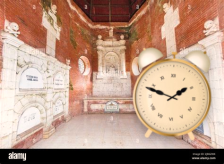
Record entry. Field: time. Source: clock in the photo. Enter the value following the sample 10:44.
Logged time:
1:48
